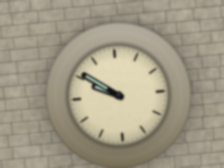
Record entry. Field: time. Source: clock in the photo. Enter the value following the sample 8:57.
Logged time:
9:51
